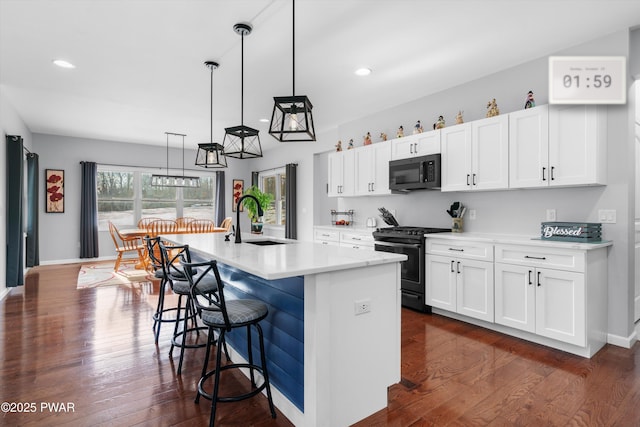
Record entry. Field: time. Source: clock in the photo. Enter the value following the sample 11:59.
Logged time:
1:59
